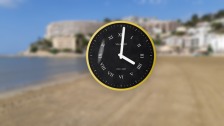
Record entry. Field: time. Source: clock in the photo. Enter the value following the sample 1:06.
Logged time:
4:01
